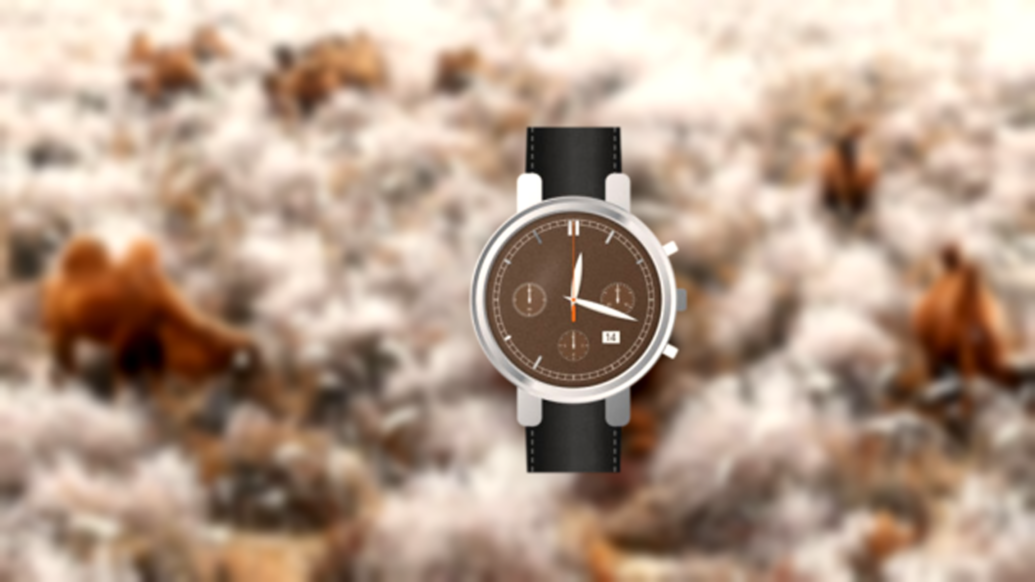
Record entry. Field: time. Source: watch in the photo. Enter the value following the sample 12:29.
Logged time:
12:18
